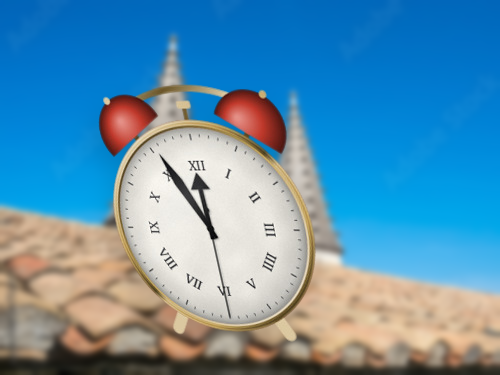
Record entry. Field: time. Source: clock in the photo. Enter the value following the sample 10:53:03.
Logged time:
11:55:30
